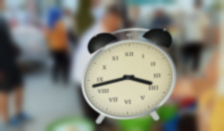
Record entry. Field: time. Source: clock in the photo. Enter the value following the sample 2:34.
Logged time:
3:43
